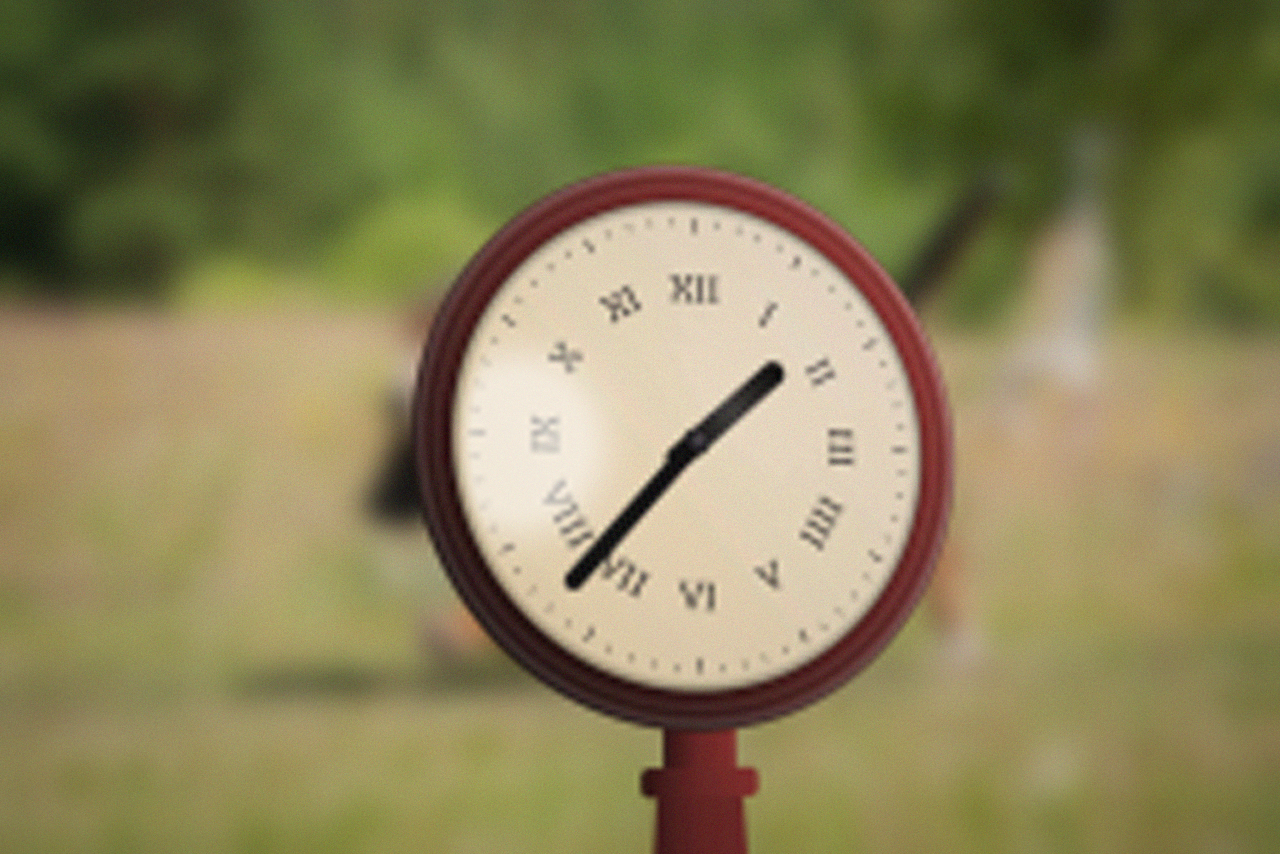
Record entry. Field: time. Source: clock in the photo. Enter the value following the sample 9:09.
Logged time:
1:37
